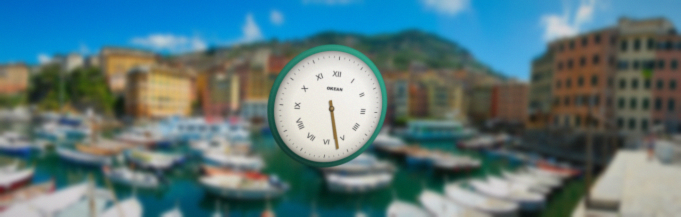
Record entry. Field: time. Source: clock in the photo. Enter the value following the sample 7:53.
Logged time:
5:27
